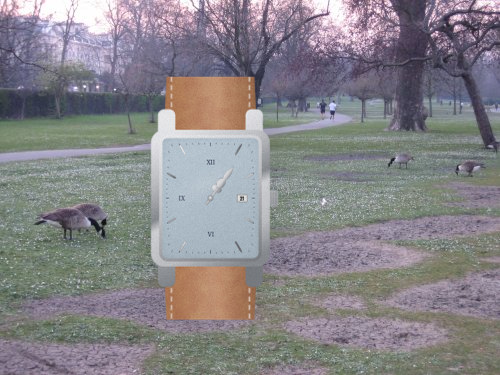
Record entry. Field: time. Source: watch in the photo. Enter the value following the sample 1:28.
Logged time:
1:06
